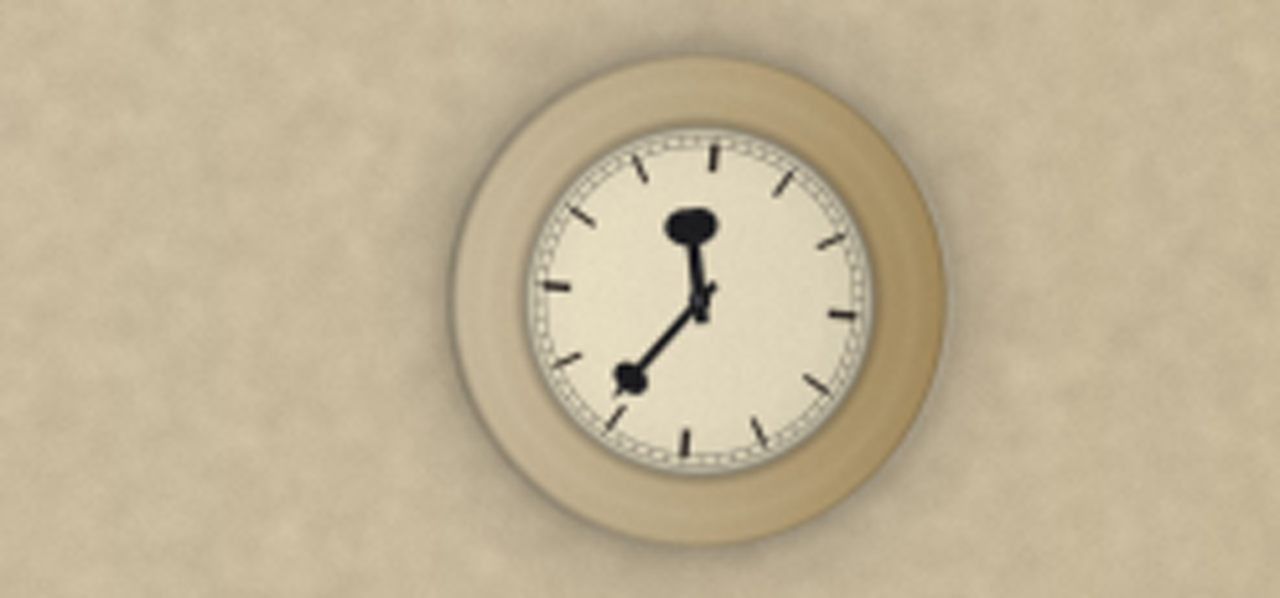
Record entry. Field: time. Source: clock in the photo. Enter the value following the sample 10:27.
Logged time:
11:36
